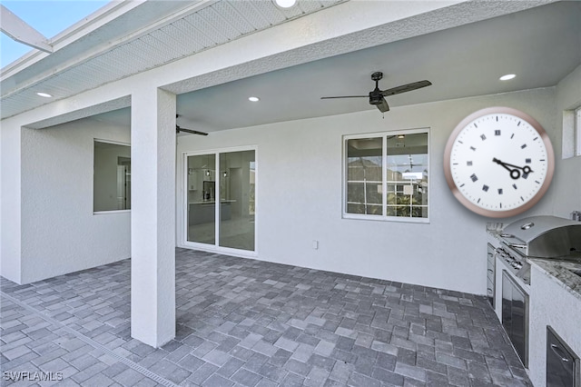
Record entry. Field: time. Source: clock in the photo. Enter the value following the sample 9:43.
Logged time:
4:18
